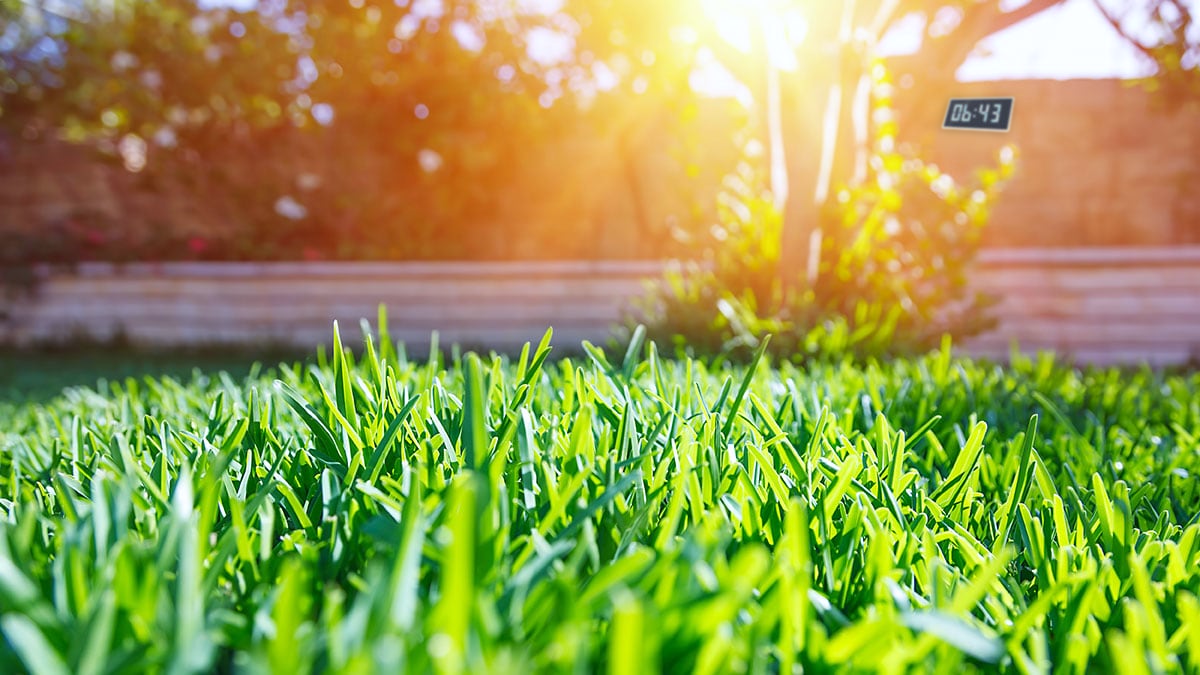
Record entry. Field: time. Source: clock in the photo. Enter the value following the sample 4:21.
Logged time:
6:43
